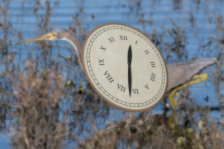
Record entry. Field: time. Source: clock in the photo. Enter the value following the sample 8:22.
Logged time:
12:32
